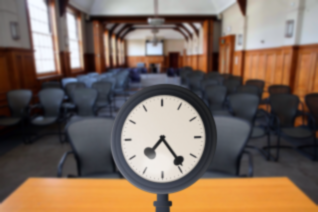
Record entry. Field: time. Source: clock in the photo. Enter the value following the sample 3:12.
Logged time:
7:24
